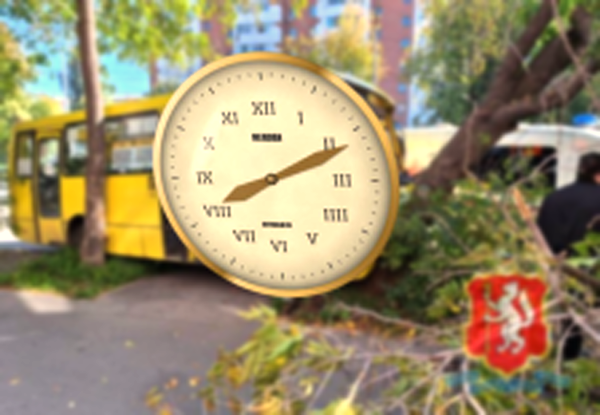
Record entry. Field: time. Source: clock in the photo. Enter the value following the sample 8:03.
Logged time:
8:11
